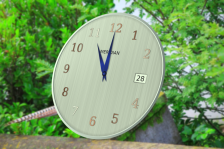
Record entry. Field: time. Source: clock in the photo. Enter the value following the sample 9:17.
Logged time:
11:00
